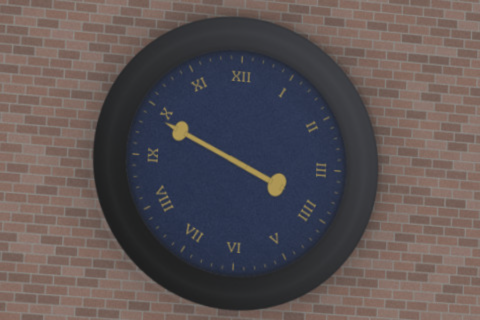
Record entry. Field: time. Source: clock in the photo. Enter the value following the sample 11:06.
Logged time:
3:49
